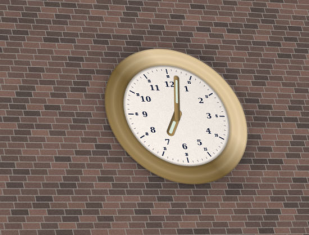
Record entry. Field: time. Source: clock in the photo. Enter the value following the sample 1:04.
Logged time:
7:02
